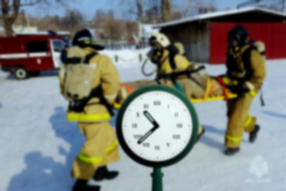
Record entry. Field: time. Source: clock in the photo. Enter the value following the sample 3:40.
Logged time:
10:38
